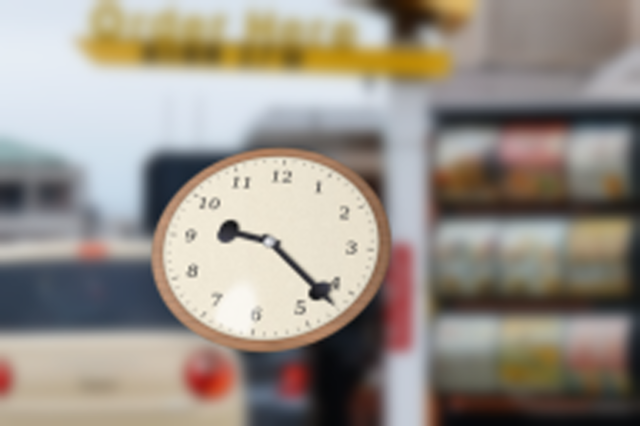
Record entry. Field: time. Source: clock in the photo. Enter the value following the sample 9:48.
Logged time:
9:22
